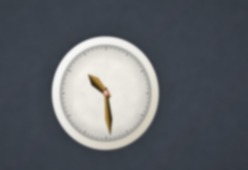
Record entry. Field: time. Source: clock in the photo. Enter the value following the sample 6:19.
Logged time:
10:29
